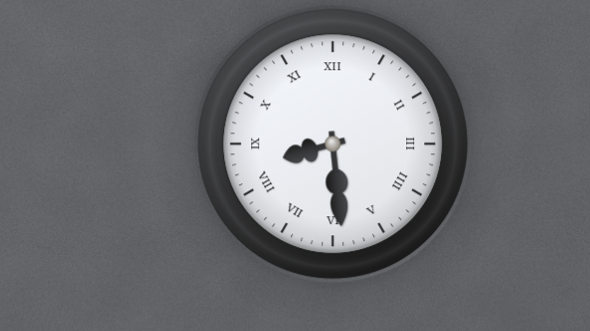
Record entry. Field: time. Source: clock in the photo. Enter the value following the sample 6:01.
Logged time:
8:29
